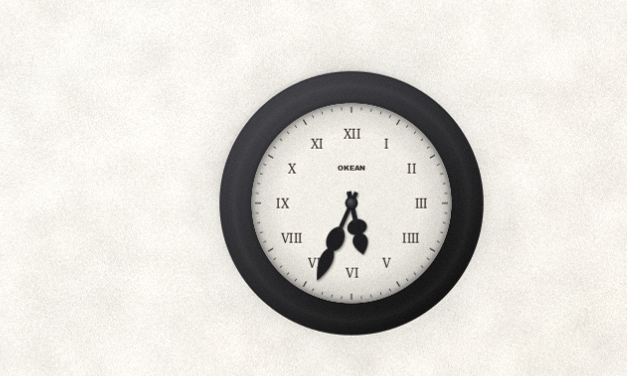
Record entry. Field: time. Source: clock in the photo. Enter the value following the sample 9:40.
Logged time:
5:34
